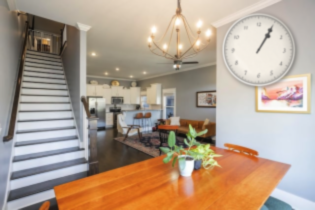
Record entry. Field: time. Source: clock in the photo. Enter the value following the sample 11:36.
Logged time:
1:05
